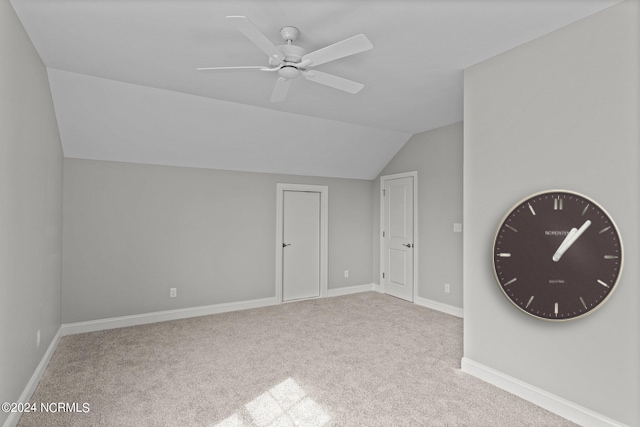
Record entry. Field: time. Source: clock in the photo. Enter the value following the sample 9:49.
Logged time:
1:07
